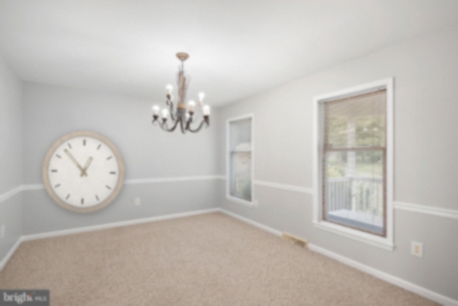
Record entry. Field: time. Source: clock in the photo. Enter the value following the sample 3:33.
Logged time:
12:53
